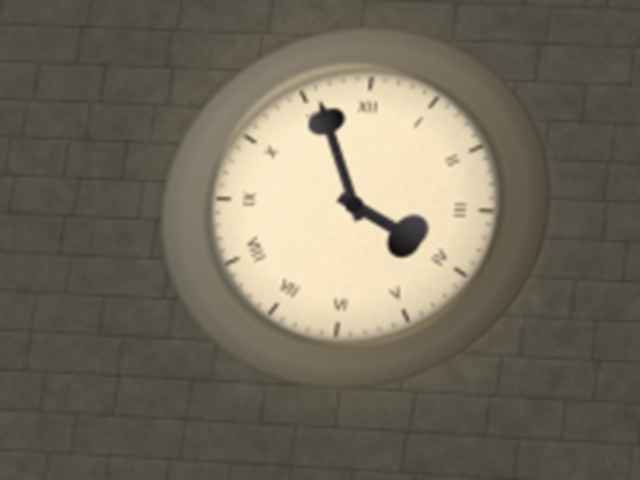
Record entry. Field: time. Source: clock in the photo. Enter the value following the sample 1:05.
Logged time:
3:56
